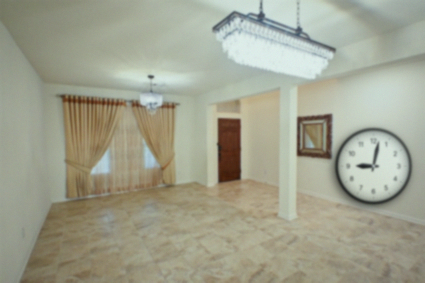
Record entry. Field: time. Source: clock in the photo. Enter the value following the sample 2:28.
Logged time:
9:02
